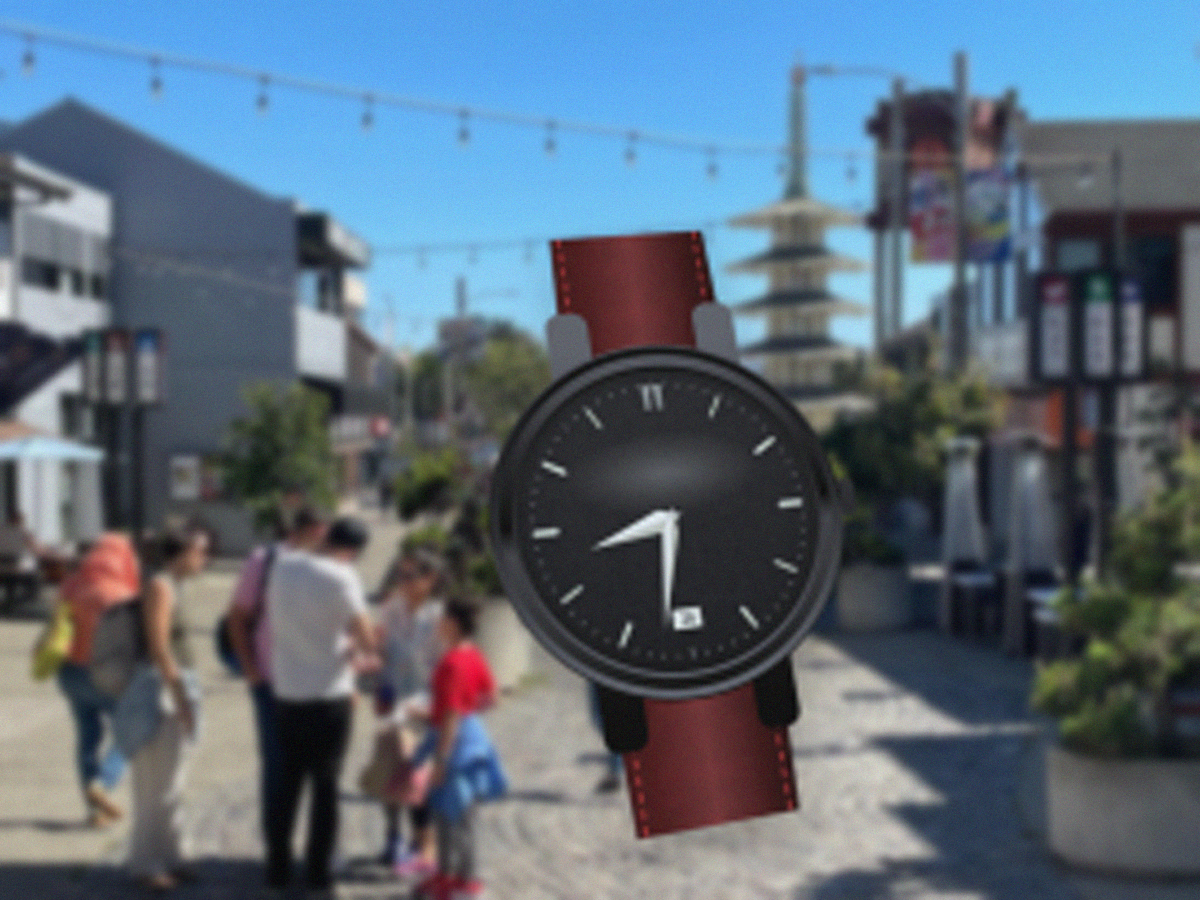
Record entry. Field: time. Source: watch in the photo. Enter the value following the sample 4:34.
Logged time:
8:32
